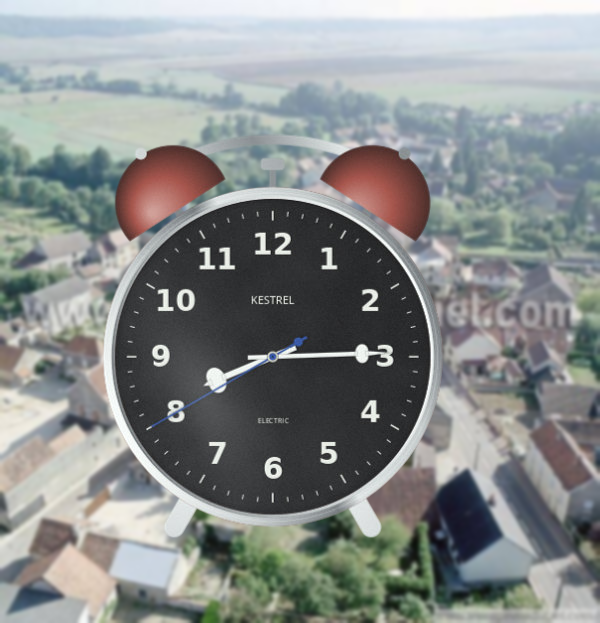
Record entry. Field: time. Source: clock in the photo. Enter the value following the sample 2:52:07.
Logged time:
8:14:40
